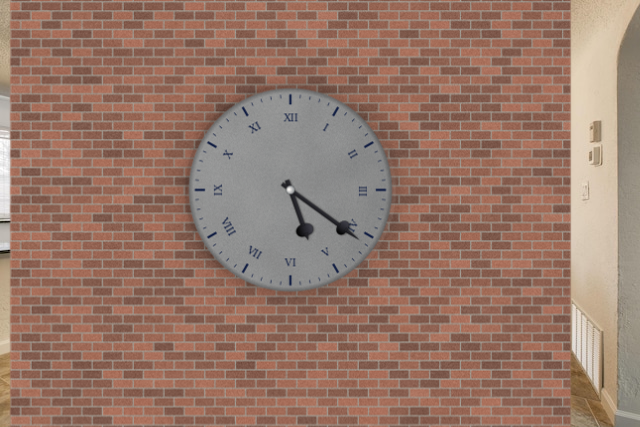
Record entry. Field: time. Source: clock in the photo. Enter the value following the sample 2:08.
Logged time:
5:21
